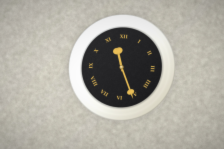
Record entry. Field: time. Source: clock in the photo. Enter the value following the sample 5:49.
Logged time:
11:26
